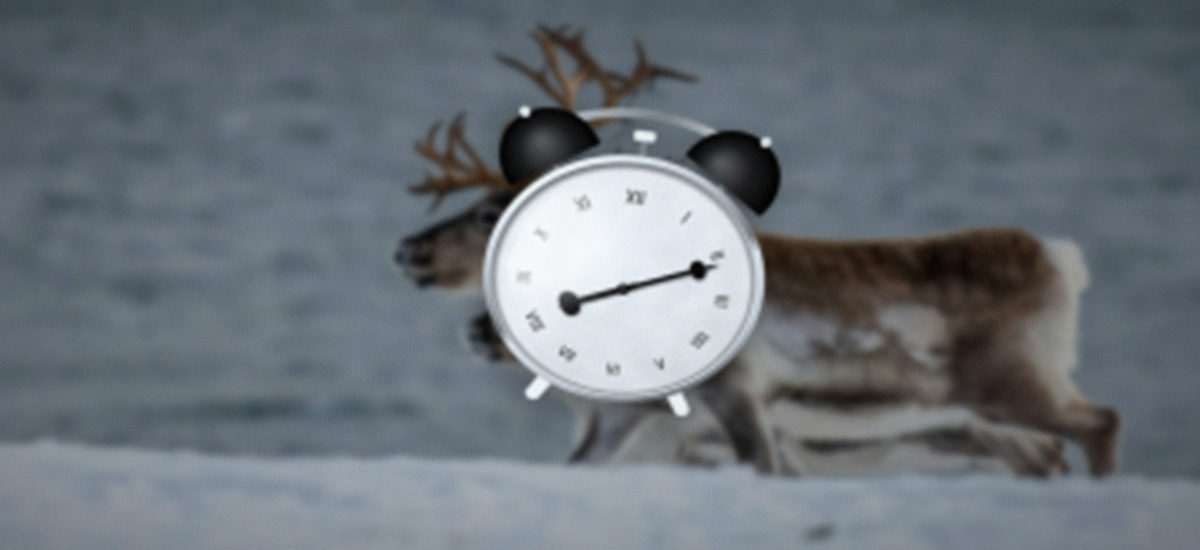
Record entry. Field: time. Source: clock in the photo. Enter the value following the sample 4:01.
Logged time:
8:11
